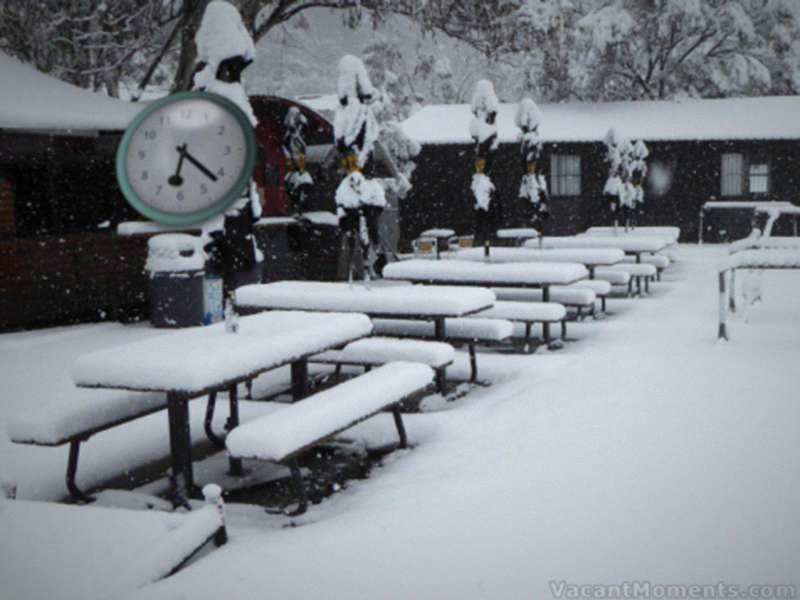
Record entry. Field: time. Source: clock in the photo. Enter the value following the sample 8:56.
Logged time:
6:22
